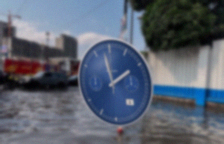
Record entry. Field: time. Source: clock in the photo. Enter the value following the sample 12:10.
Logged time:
1:58
